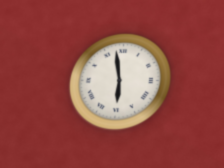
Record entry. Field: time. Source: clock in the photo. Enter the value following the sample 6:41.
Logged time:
5:58
